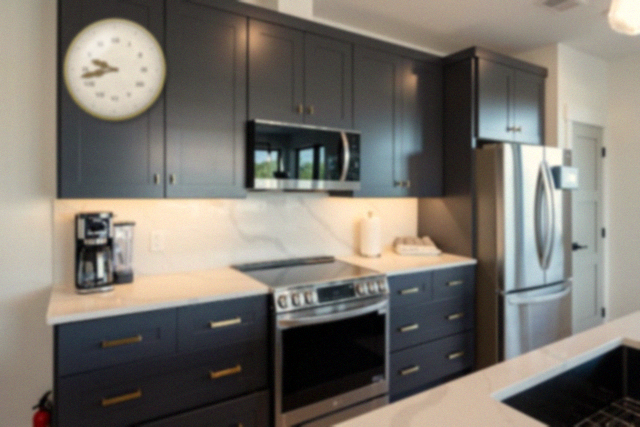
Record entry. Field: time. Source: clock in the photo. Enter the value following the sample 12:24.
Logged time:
9:43
